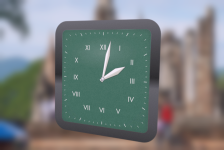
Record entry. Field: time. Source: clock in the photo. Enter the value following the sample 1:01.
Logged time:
2:02
